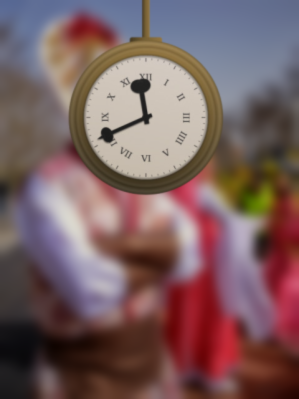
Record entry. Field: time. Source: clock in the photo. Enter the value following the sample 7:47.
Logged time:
11:41
